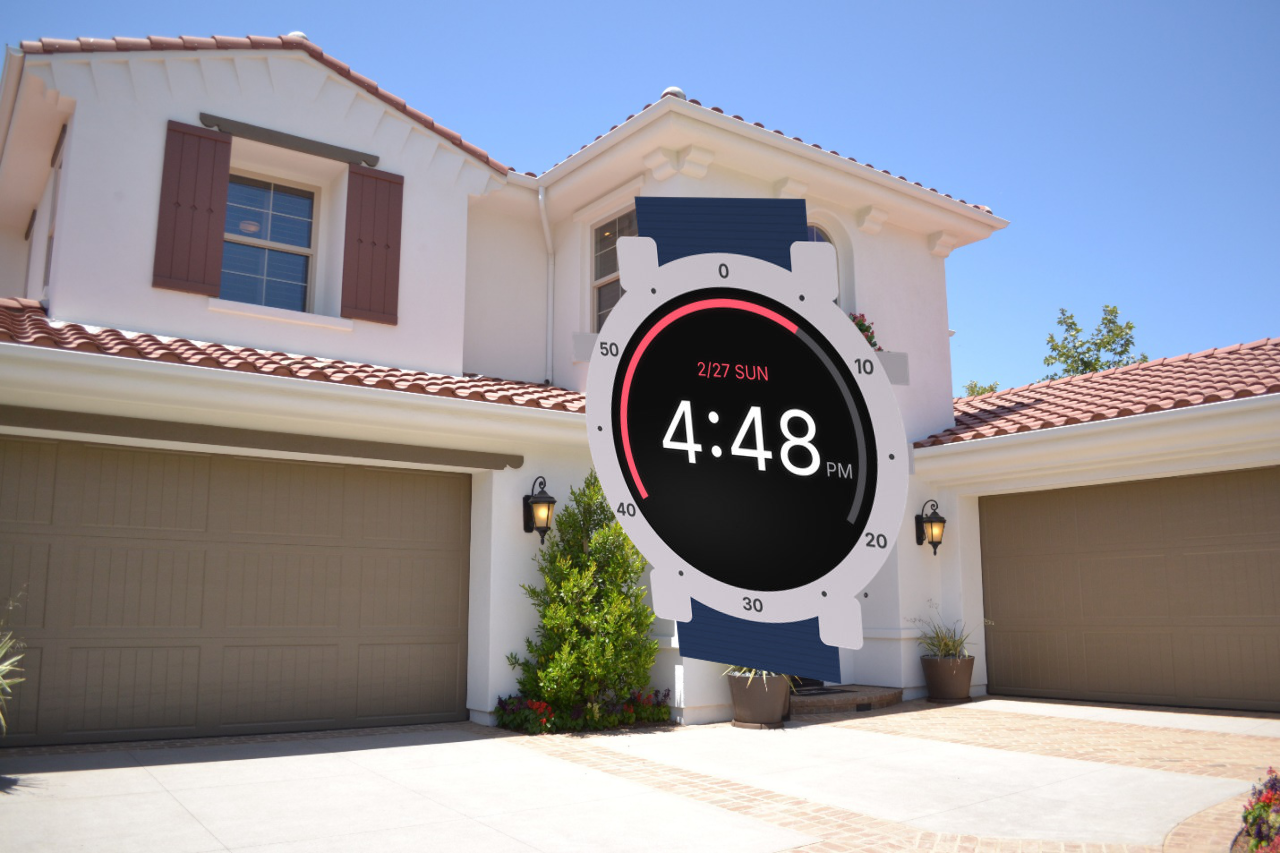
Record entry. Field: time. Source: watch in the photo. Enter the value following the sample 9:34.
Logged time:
4:48
